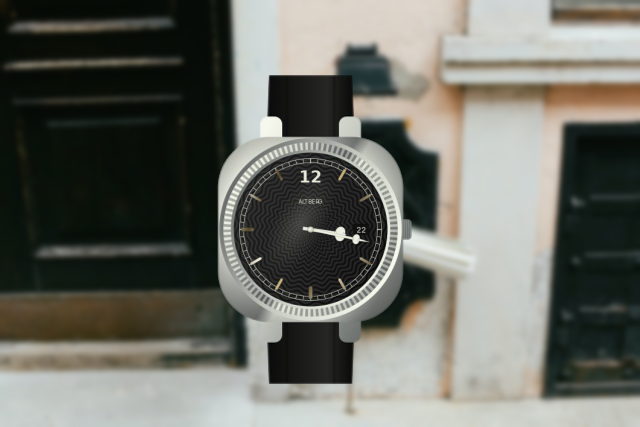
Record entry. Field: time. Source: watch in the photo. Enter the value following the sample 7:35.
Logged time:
3:17
